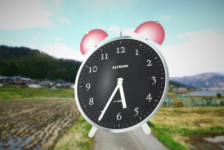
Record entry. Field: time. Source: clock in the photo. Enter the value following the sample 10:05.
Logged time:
5:35
